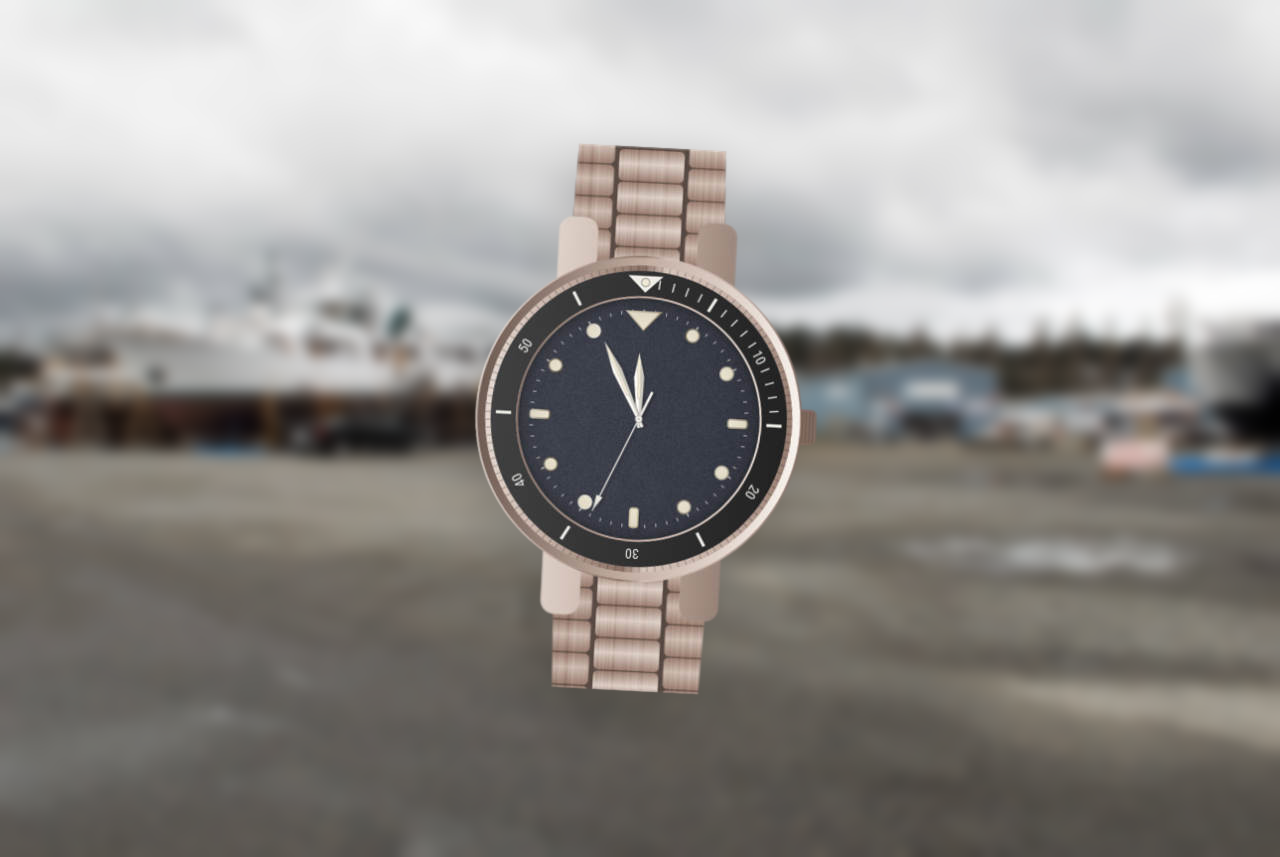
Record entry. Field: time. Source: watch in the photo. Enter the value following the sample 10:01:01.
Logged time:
11:55:34
